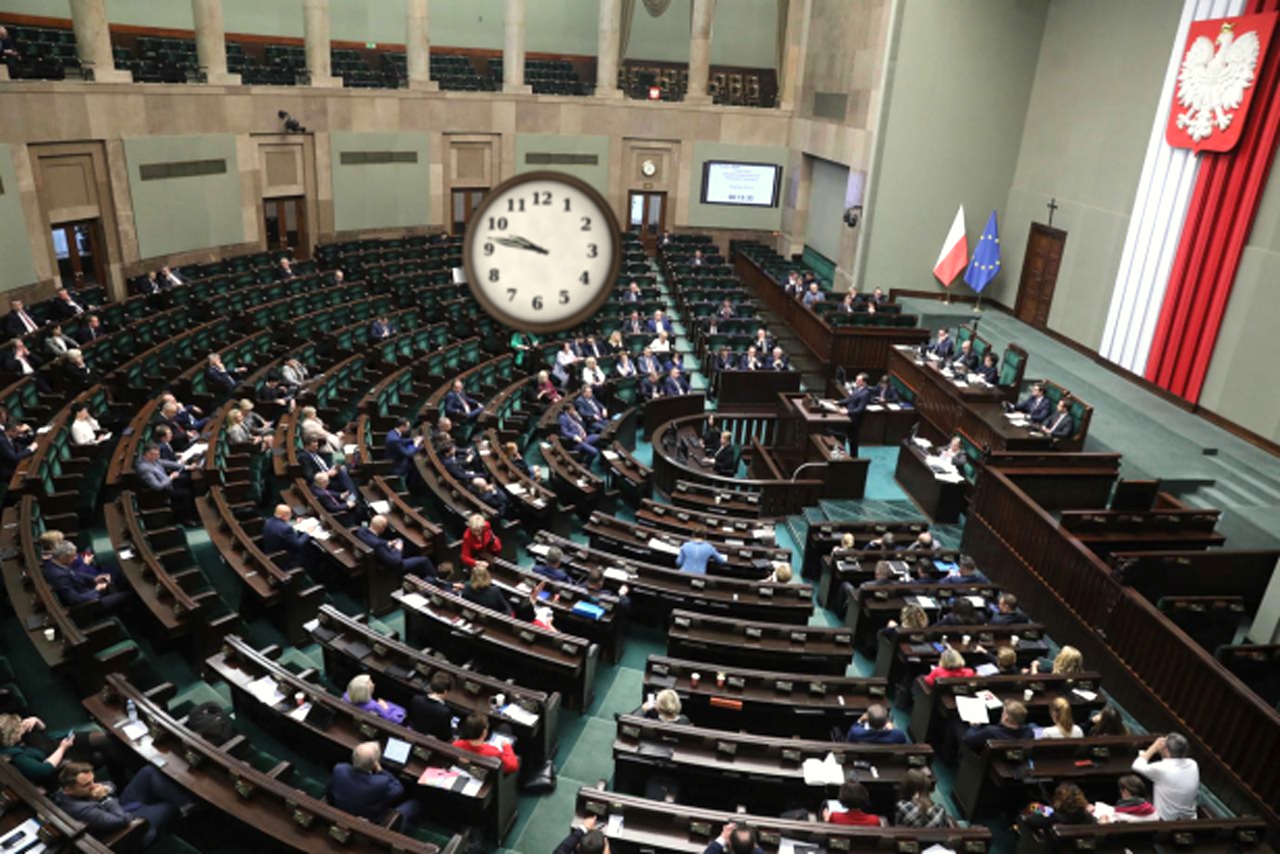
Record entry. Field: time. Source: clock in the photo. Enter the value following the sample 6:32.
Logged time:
9:47
